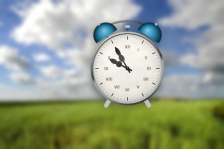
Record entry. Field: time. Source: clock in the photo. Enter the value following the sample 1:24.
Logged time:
9:55
